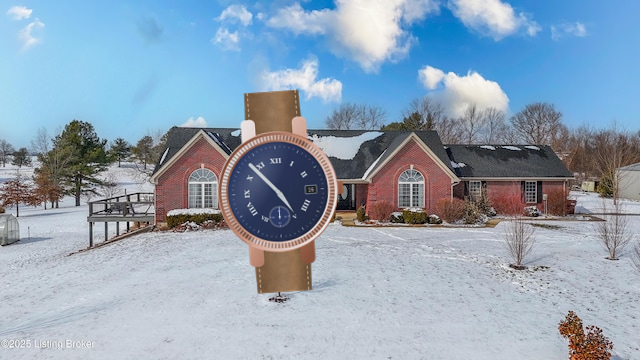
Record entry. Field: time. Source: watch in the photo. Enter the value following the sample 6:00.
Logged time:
4:53
